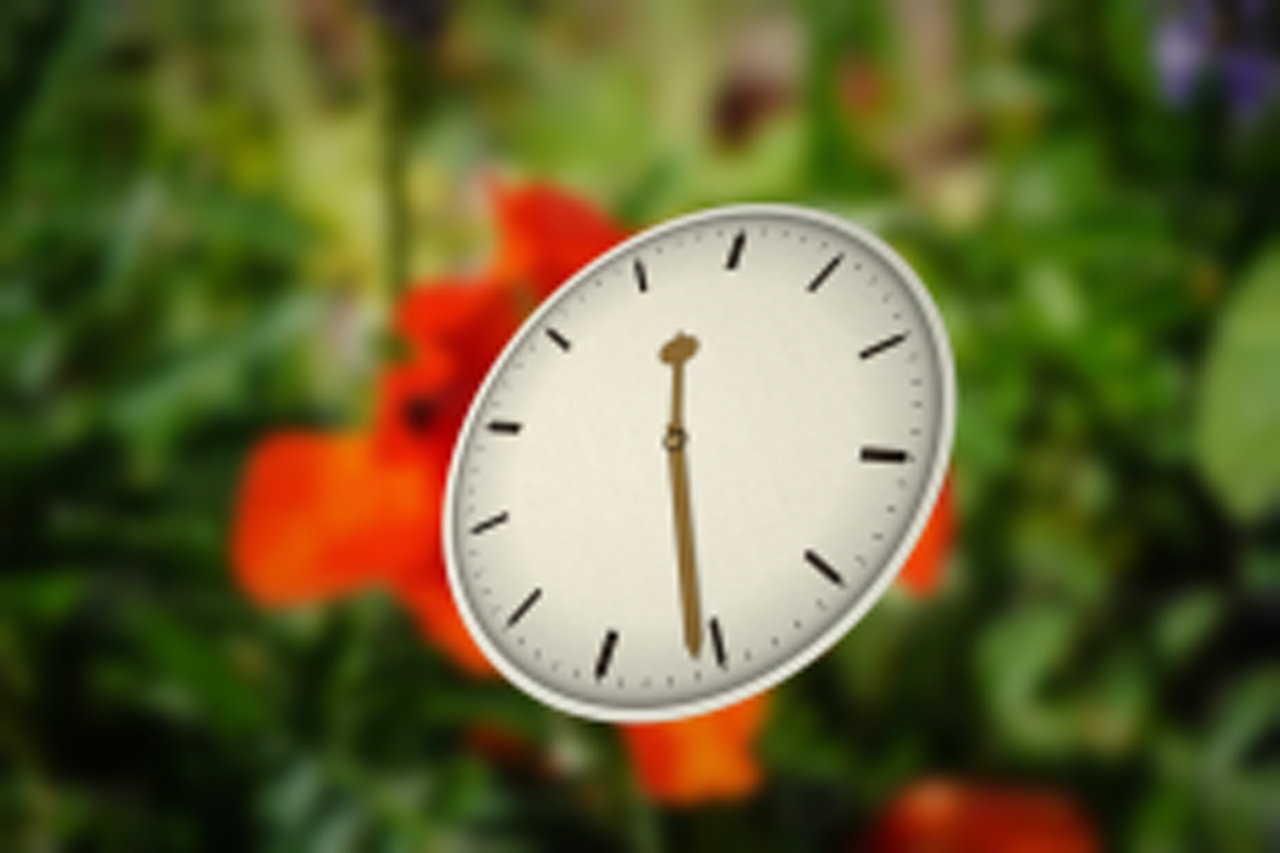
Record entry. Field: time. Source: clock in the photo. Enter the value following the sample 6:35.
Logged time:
11:26
